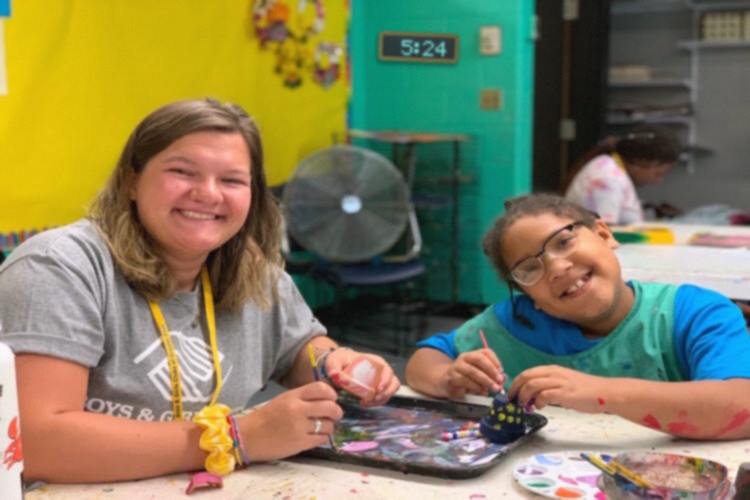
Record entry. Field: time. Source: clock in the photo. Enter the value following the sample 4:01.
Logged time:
5:24
